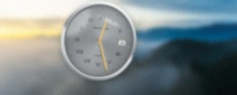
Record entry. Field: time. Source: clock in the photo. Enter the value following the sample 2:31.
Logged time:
12:27
